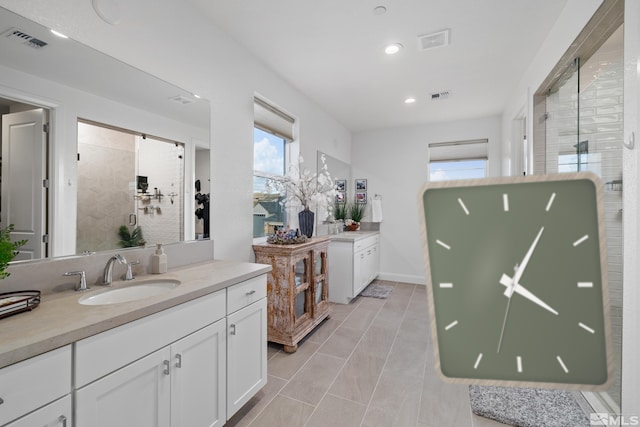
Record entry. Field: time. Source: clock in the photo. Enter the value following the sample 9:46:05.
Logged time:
4:05:33
